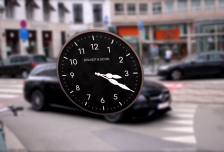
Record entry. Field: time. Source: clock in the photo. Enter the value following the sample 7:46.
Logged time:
3:20
